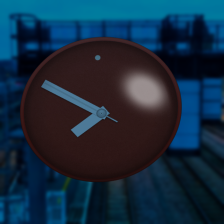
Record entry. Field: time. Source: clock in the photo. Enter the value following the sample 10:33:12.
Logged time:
7:50:51
